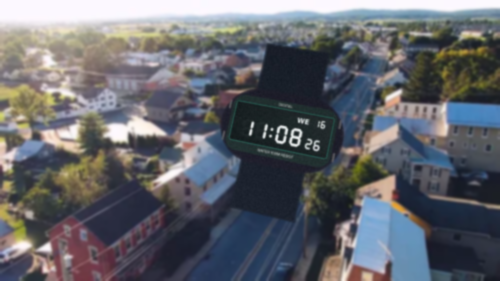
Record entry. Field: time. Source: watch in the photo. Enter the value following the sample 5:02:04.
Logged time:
11:08:26
